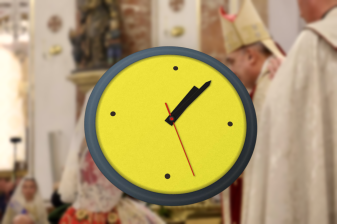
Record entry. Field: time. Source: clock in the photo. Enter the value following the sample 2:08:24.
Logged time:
1:06:26
